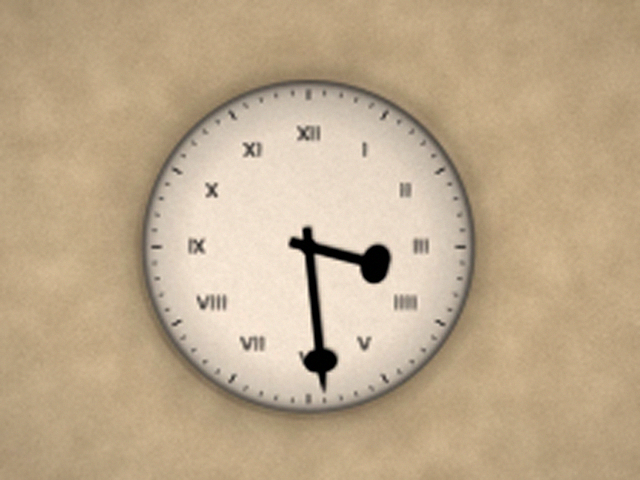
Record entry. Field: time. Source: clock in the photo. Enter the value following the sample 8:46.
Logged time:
3:29
